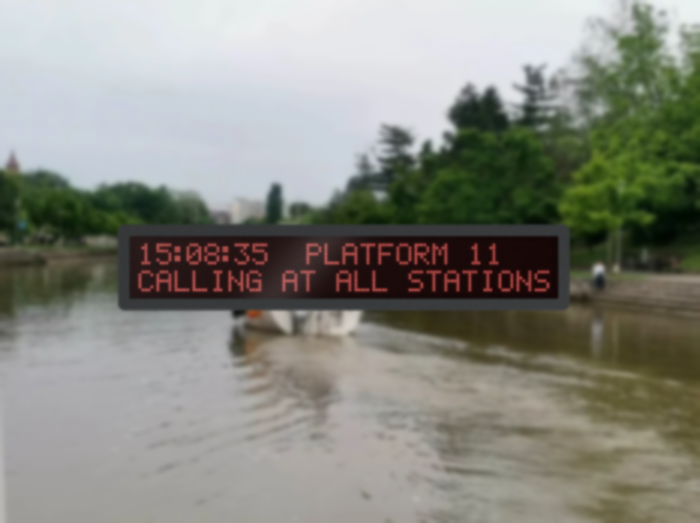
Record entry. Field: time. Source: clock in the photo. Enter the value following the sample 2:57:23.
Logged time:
15:08:35
